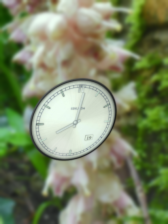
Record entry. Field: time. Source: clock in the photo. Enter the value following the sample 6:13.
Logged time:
8:01
